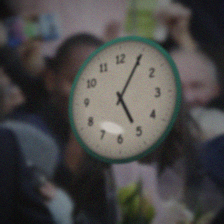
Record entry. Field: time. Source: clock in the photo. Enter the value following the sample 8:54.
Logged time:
5:05
